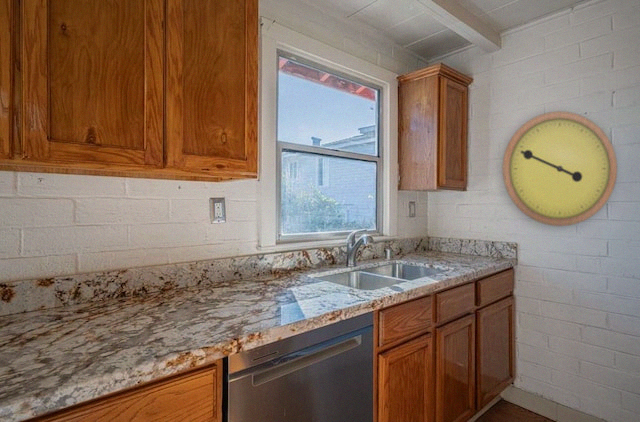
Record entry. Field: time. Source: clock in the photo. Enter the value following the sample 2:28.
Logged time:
3:49
